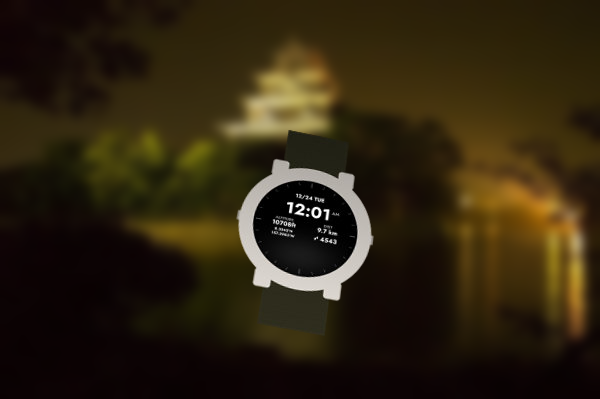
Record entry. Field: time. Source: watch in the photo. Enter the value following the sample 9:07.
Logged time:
12:01
